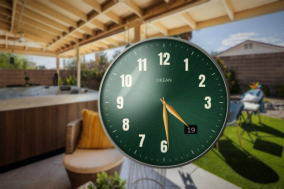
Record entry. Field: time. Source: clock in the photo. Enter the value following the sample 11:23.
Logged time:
4:29
